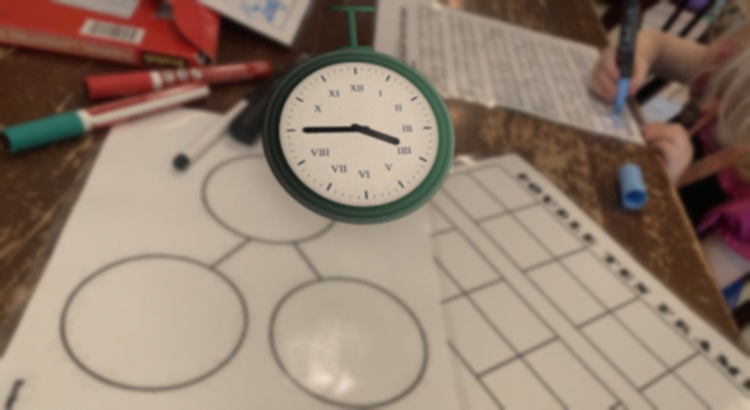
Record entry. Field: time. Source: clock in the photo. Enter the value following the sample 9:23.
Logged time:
3:45
